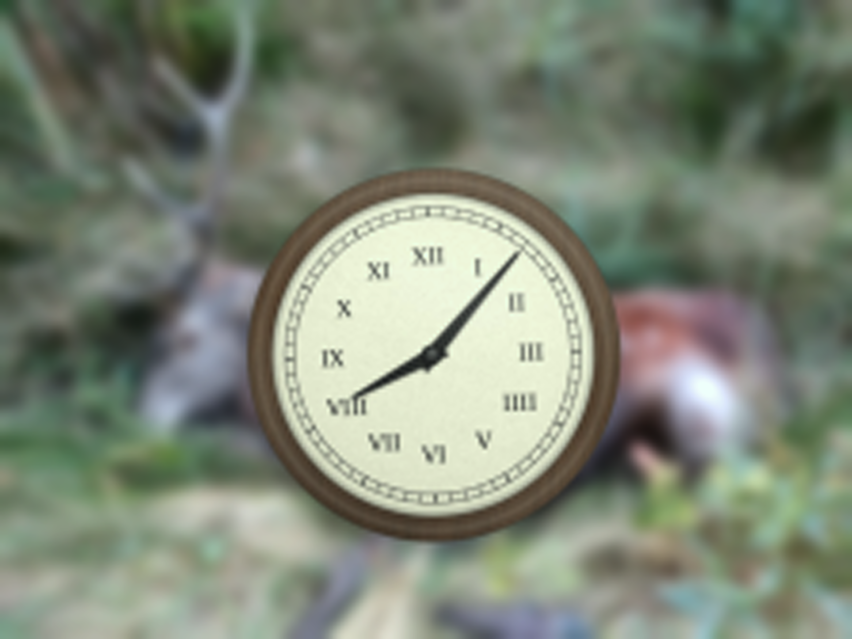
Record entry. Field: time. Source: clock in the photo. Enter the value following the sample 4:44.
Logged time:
8:07
